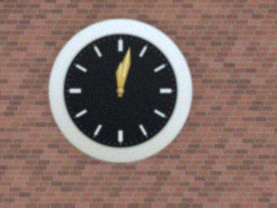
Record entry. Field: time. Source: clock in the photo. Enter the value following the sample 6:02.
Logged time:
12:02
